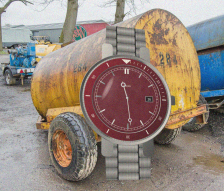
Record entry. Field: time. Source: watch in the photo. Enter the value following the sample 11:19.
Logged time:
11:29
